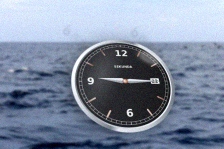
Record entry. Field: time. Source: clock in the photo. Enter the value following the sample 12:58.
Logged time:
9:15
